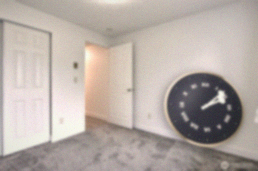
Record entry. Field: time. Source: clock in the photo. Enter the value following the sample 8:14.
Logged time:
2:08
